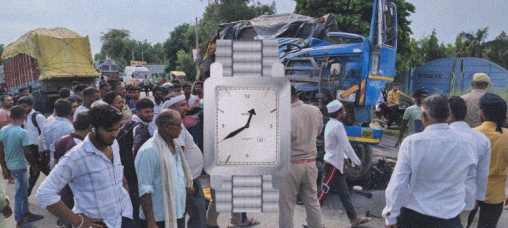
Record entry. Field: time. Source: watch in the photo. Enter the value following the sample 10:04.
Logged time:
12:40
